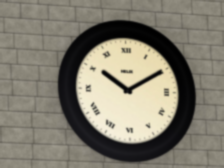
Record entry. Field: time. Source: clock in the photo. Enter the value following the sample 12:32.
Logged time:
10:10
